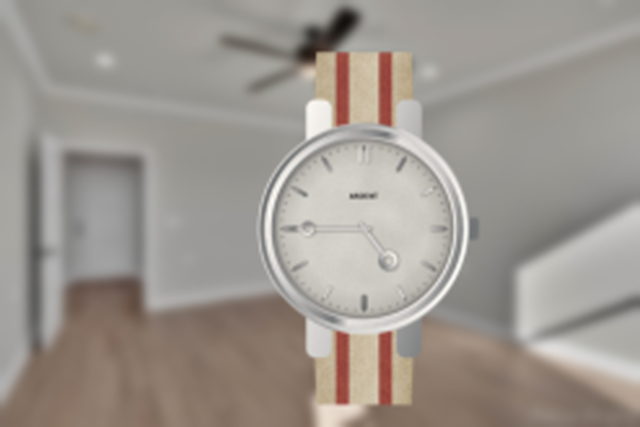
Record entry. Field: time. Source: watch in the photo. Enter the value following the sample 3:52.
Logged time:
4:45
